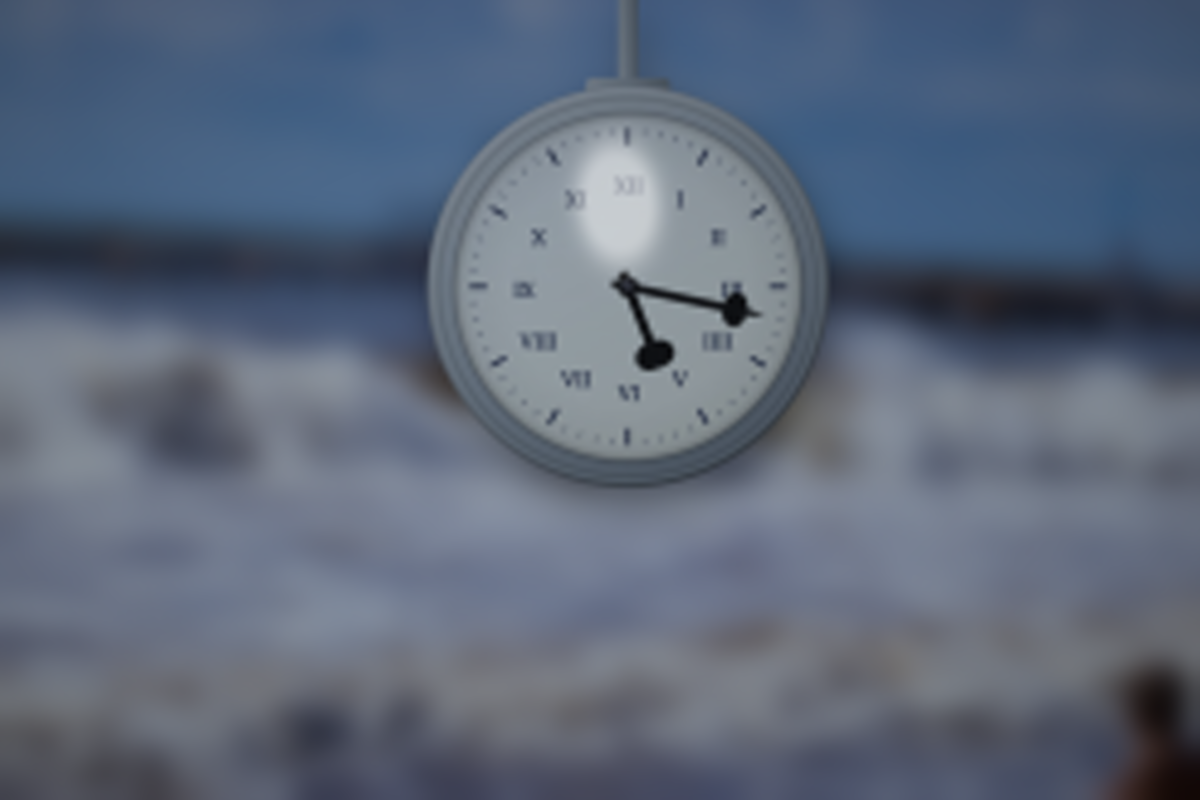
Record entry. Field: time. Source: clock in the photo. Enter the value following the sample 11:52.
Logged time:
5:17
